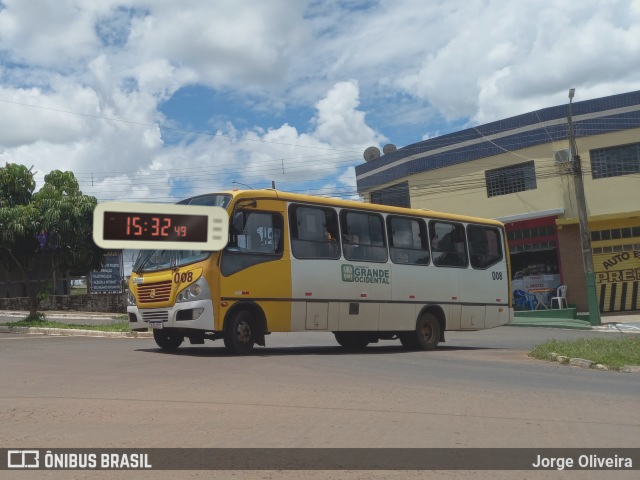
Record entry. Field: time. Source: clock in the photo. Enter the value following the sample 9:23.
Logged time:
15:32
